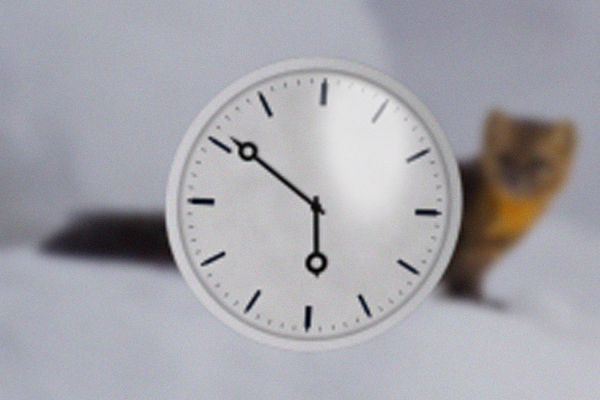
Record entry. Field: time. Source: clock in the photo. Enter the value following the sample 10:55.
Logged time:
5:51
